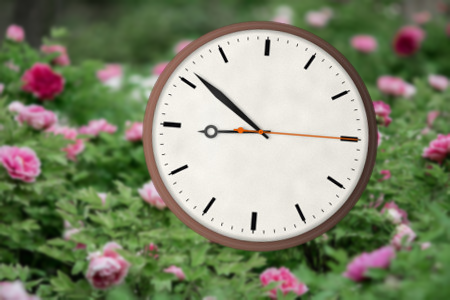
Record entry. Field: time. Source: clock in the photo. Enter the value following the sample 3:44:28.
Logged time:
8:51:15
